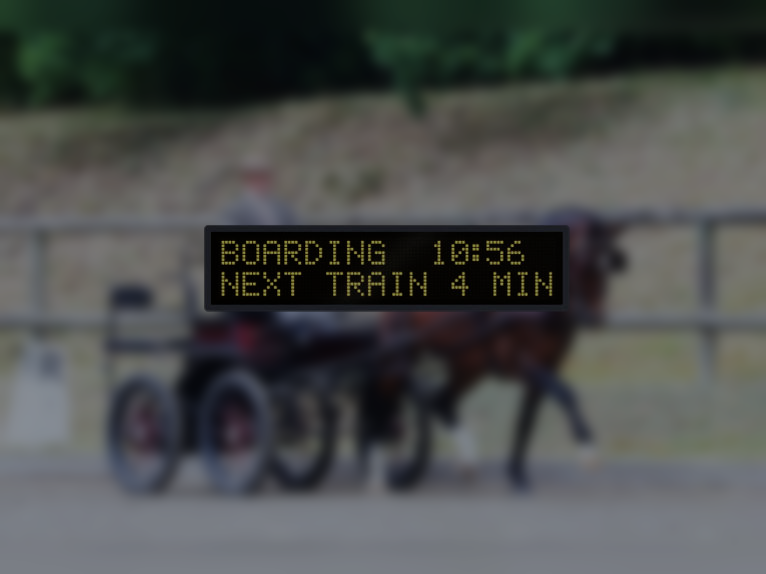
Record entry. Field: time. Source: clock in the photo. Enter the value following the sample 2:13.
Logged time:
10:56
